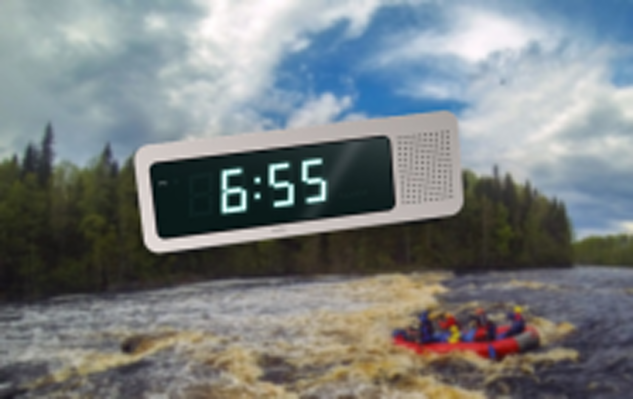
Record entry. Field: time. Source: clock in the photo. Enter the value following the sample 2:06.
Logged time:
6:55
